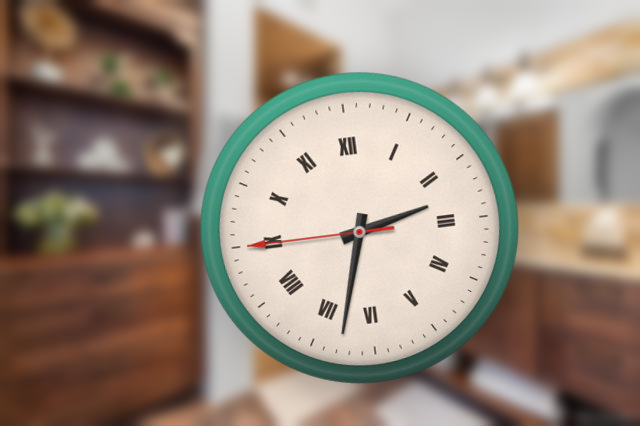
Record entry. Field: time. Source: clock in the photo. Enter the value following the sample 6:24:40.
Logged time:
2:32:45
